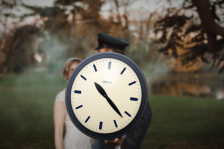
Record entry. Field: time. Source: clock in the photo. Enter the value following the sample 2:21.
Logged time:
10:22
